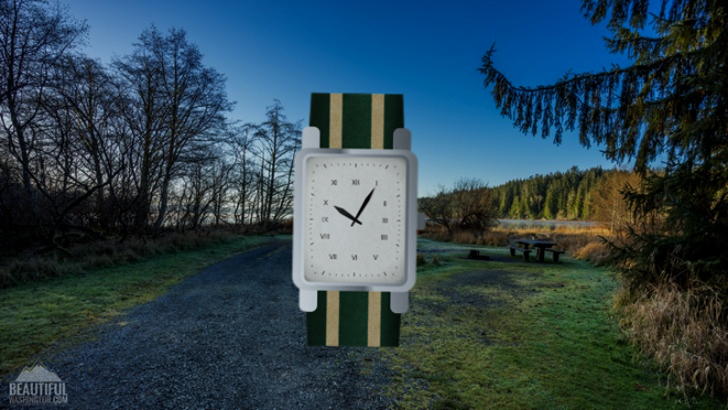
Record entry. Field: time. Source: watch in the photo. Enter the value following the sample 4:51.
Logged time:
10:05
